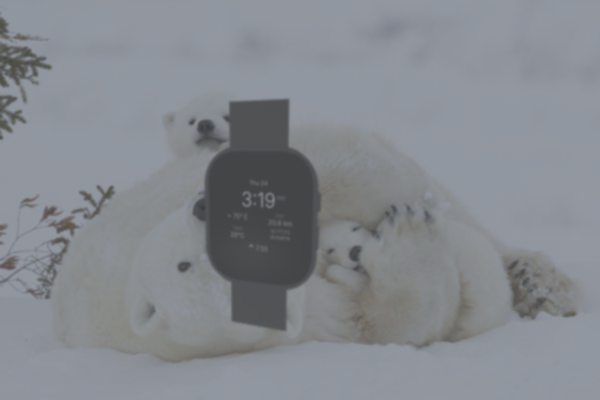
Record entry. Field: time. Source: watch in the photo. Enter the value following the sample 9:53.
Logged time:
3:19
